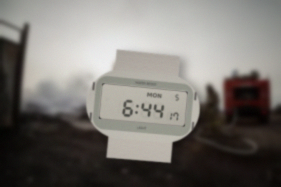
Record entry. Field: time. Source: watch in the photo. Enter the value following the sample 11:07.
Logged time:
6:44
